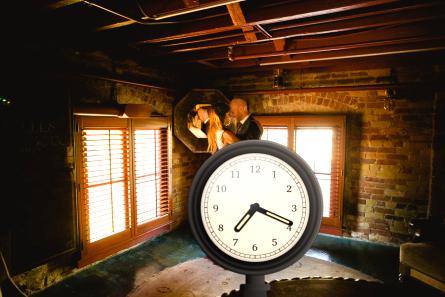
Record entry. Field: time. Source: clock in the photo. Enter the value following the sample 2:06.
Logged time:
7:19
